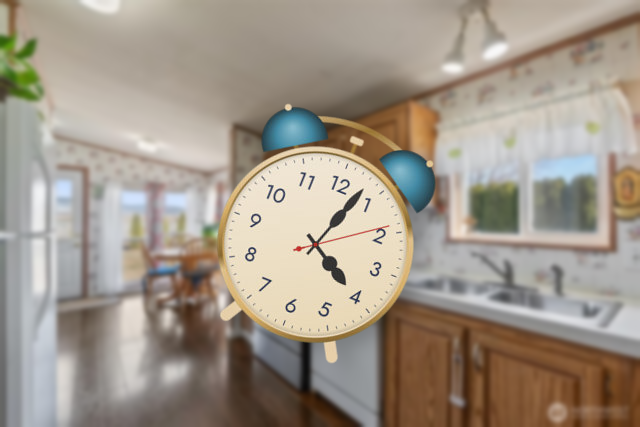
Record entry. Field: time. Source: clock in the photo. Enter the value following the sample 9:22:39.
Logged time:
4:03:09
